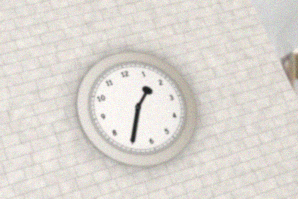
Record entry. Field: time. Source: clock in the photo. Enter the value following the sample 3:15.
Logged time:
1:35
